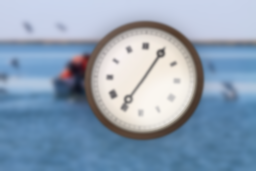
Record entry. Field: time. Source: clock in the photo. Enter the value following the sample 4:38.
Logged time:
7:05
